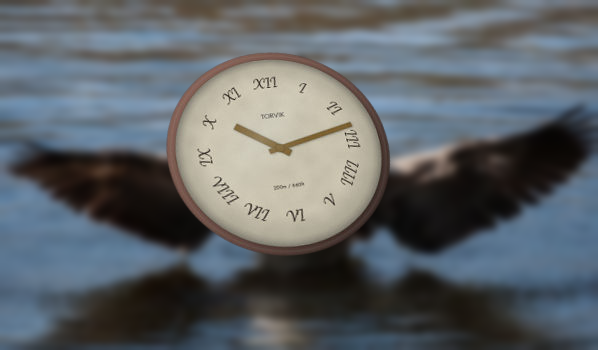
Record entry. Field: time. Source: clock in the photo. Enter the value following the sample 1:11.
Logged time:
10:13
